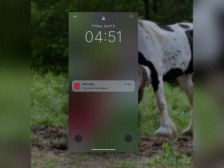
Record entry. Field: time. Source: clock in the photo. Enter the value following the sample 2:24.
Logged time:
4:51
